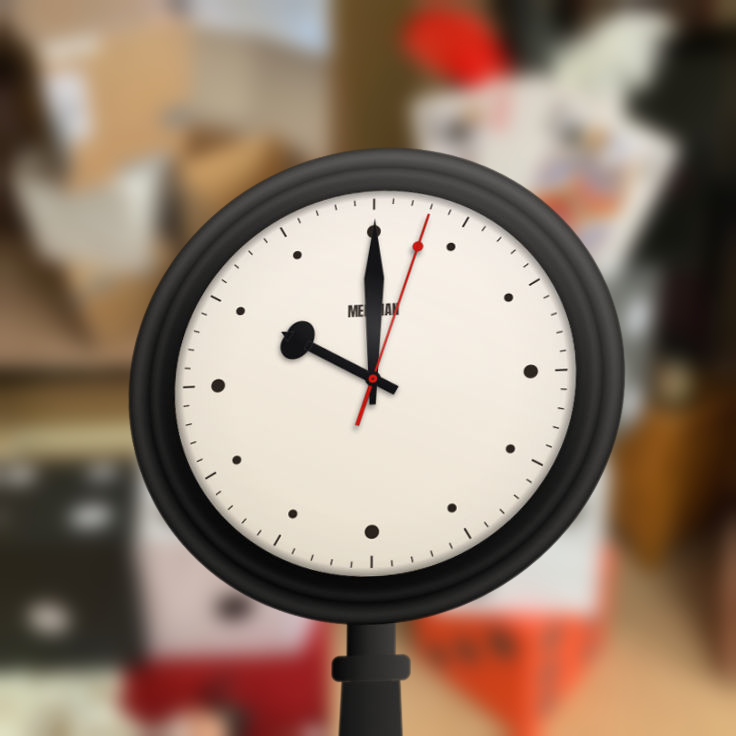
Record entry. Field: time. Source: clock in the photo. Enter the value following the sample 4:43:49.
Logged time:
10:00:03
